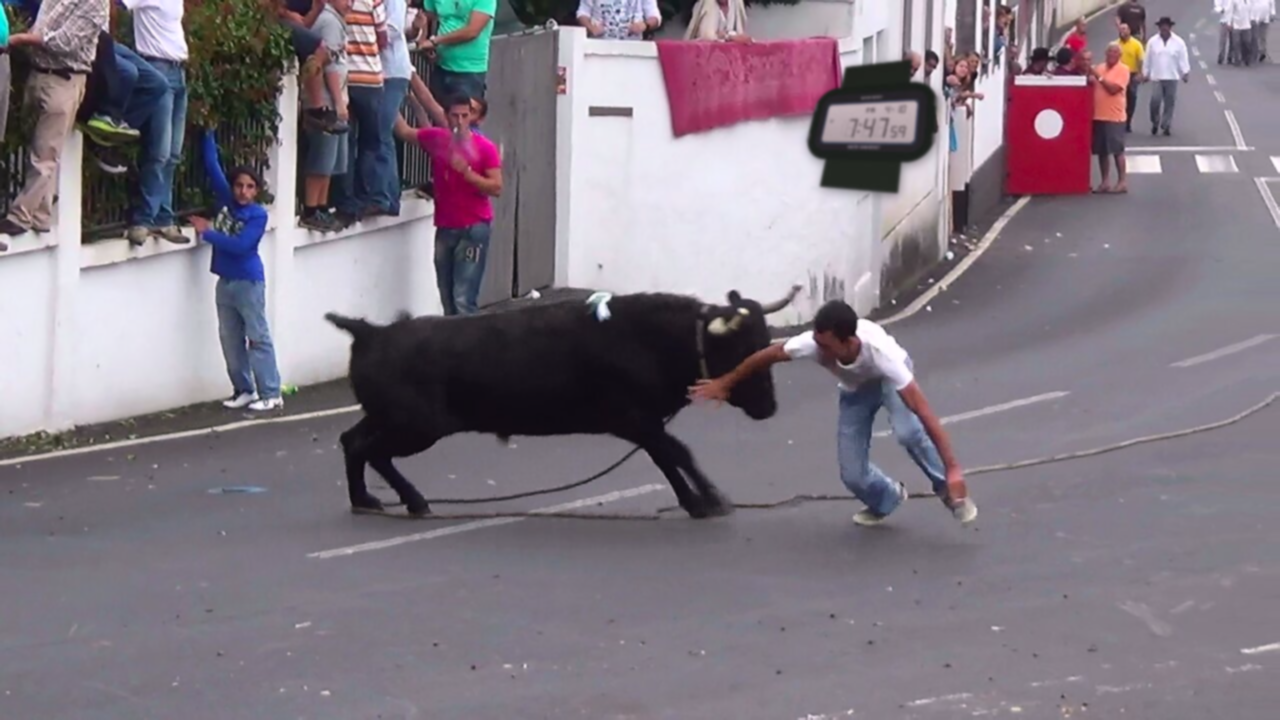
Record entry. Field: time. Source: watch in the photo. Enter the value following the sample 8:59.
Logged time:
7:47
